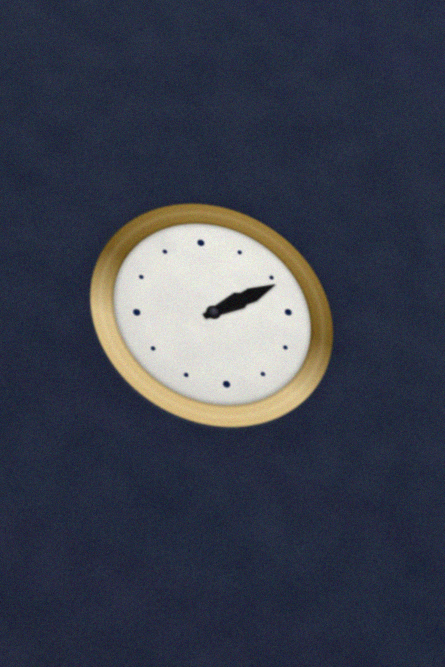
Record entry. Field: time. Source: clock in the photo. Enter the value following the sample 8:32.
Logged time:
2:11
